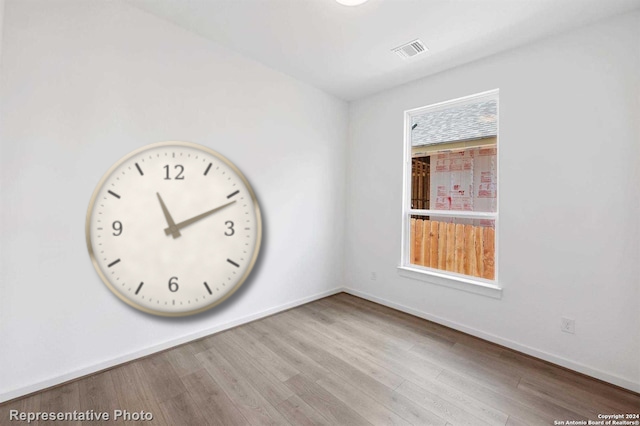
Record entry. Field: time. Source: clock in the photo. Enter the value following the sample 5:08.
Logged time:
11:11
